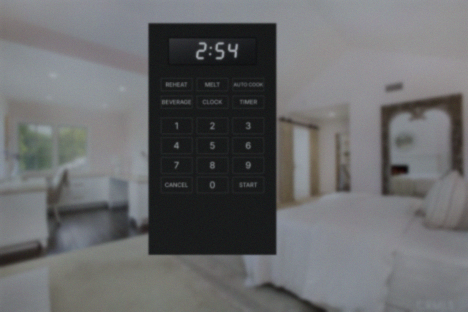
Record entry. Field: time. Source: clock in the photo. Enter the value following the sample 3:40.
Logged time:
2:54
